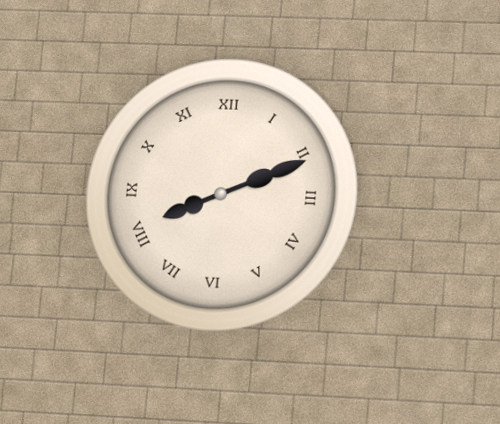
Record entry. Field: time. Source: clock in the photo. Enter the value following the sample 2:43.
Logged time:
8:11
